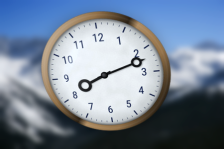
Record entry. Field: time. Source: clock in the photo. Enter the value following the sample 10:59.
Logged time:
8:12
